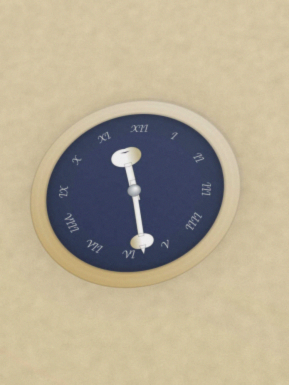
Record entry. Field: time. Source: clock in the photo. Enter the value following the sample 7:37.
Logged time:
11:28
